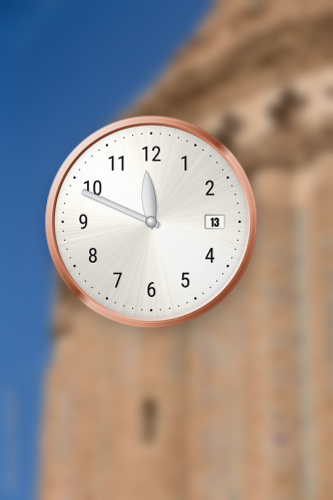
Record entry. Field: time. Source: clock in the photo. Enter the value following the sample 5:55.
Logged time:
11:49
